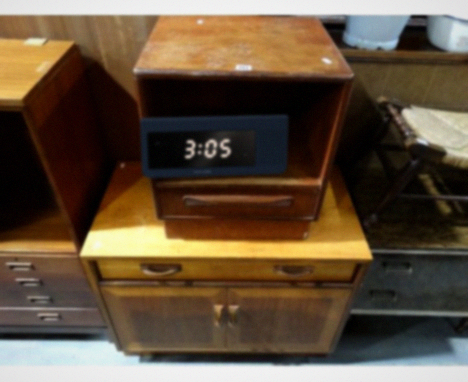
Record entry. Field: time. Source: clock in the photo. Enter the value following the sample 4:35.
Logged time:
3:05
